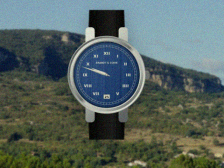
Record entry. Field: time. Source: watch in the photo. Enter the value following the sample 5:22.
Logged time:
9:48
